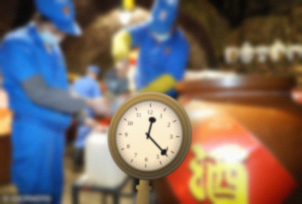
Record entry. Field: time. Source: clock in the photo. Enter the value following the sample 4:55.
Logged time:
12:22
